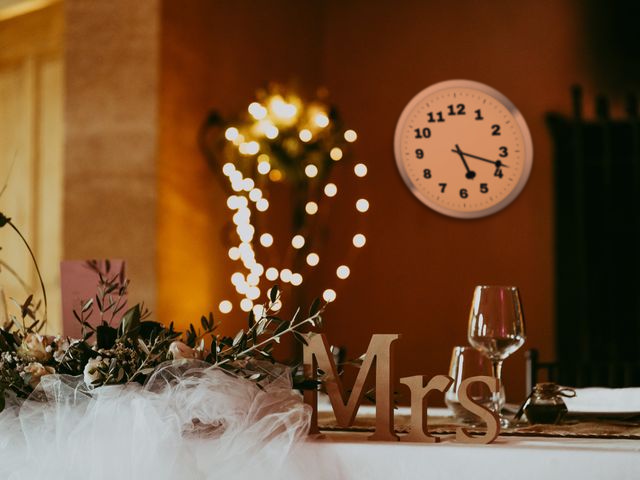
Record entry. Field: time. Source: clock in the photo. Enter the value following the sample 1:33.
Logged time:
5:18
